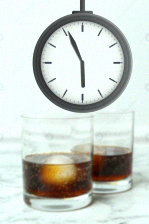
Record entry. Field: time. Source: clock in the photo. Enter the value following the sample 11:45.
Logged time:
5:56
